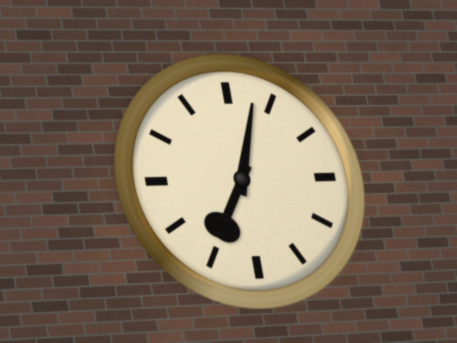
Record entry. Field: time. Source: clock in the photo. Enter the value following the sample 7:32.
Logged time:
7:03
